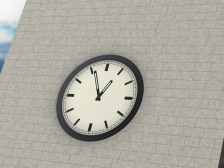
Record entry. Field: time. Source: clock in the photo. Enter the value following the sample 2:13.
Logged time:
12:56
